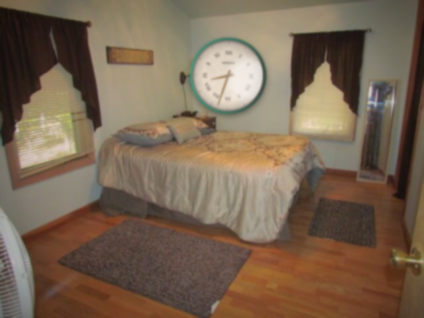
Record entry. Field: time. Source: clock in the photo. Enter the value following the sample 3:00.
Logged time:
8:33
